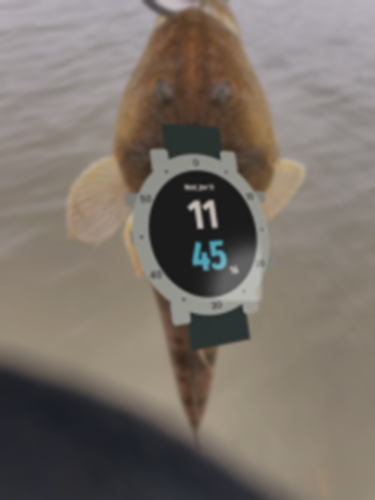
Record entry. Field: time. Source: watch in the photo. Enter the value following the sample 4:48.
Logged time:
11:45
